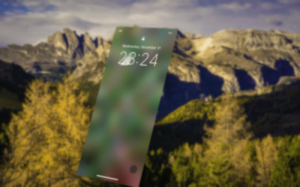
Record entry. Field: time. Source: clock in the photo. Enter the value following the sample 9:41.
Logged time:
23:24
